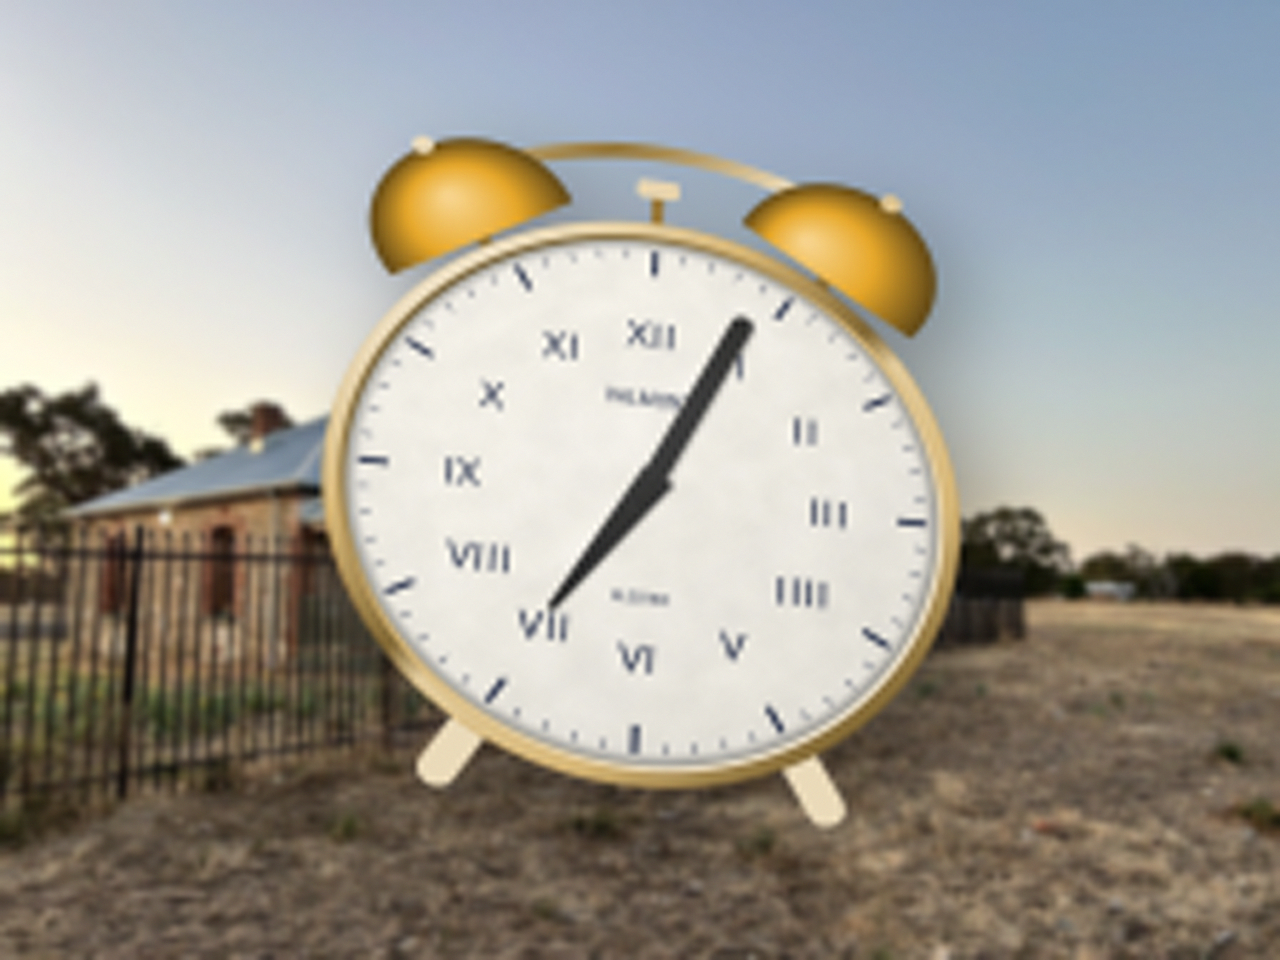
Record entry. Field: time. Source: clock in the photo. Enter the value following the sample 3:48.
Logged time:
7:04
